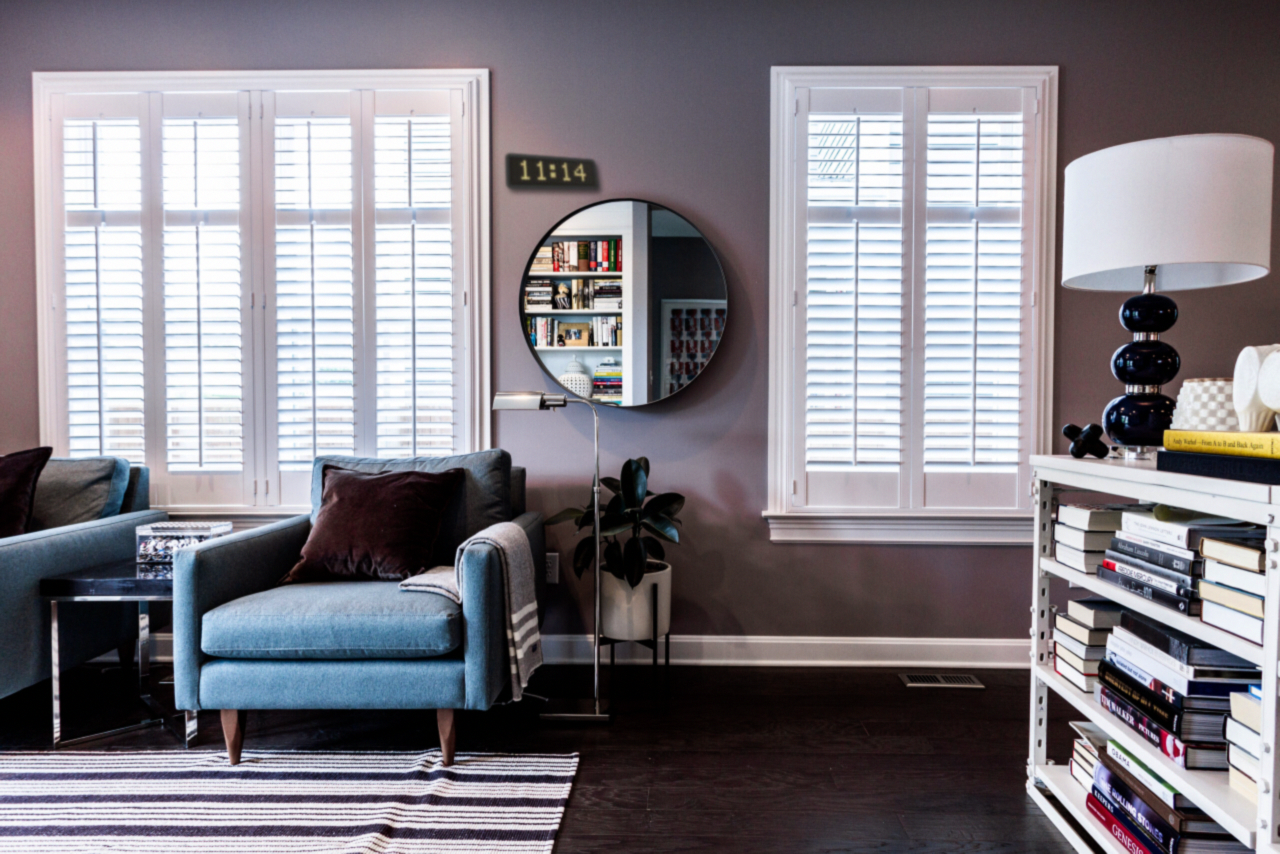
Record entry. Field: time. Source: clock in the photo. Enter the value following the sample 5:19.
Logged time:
11:14
